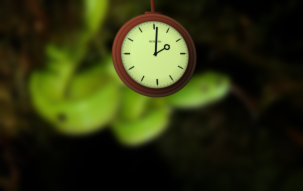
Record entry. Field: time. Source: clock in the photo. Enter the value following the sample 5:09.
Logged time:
2:01
